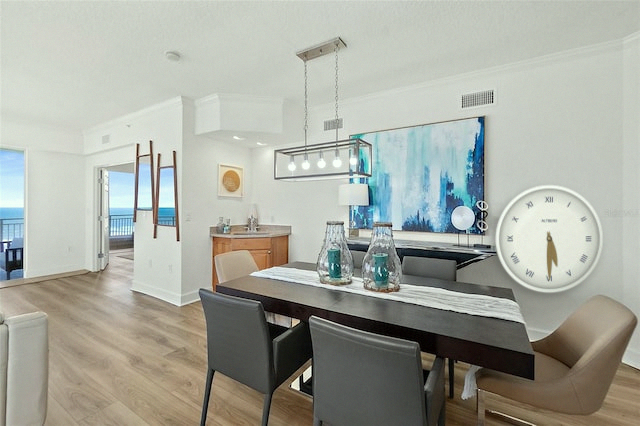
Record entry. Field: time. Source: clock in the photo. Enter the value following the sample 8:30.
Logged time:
5:30
